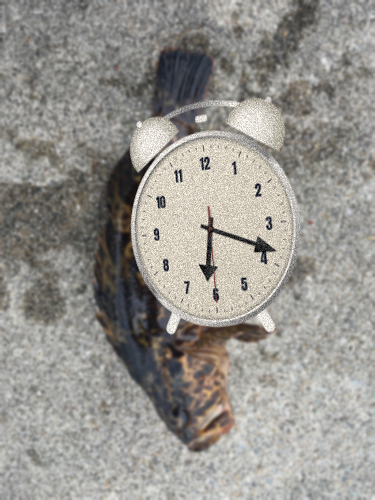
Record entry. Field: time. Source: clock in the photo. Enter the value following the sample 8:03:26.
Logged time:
6:18:30
